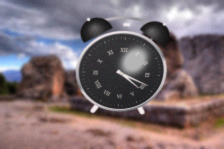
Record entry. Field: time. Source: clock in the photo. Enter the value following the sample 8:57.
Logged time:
4:19
